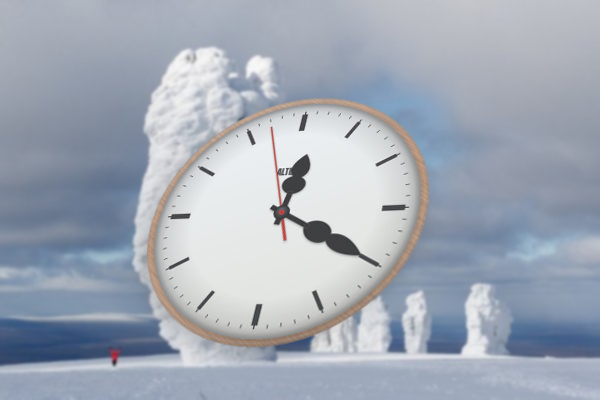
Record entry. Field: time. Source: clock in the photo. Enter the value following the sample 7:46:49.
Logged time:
12:19:57
